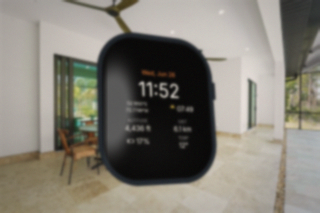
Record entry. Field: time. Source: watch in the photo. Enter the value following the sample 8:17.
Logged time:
11:52
